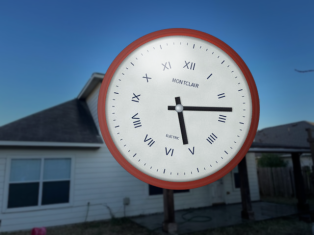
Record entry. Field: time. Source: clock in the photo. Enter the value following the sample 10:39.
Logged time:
5:13
